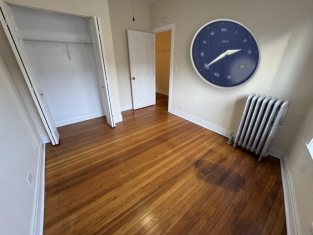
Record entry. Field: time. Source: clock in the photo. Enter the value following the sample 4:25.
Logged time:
2:40
